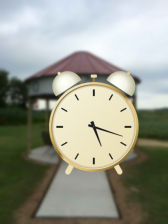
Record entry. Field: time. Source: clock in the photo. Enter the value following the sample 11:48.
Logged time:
5:18
